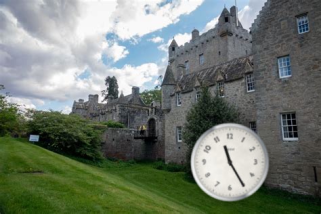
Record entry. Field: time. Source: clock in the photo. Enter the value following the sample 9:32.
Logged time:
11:25
